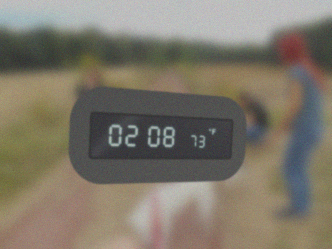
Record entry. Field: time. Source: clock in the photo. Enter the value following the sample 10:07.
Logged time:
2:08
